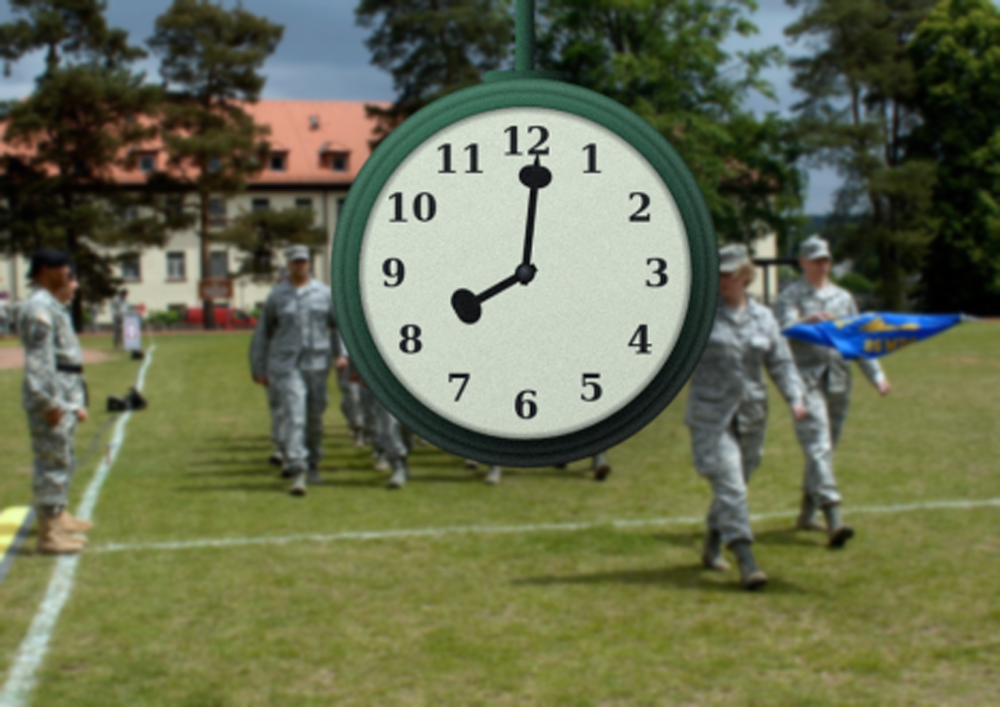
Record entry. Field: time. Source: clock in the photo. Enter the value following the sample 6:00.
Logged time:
8:01
